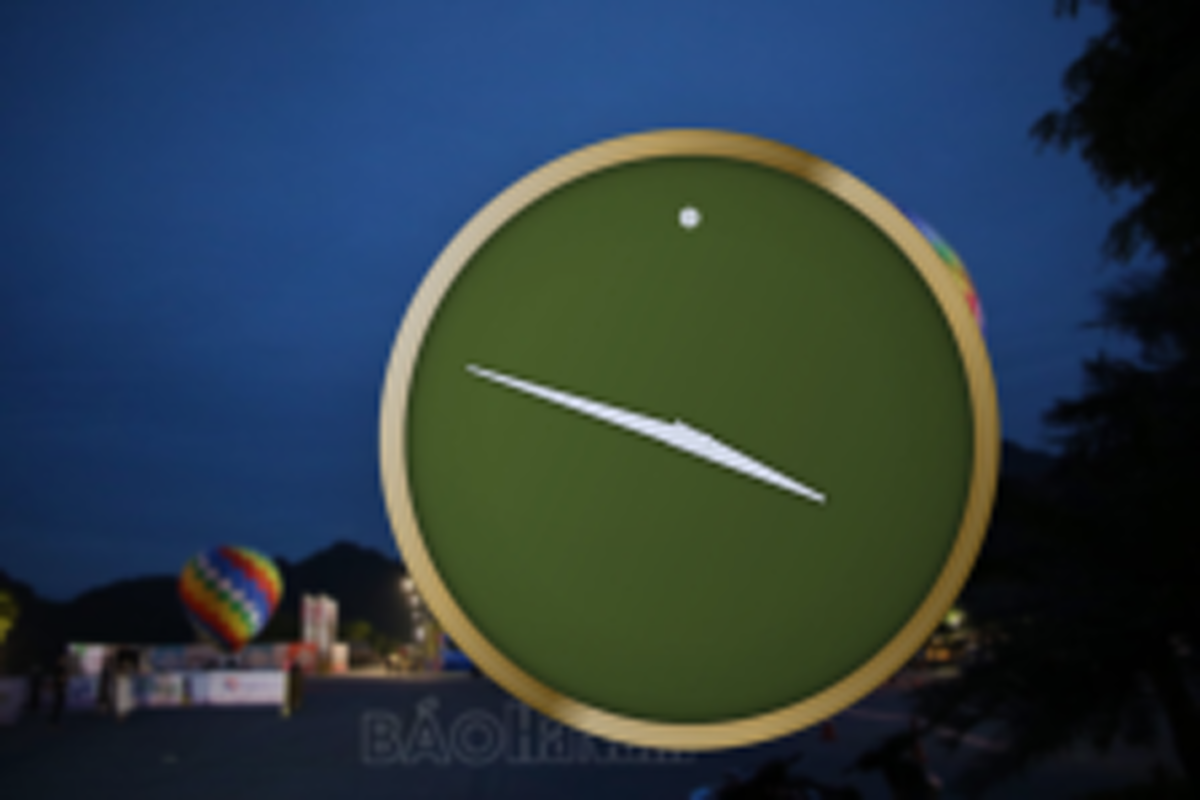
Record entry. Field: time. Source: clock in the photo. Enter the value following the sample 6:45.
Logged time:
3:48
